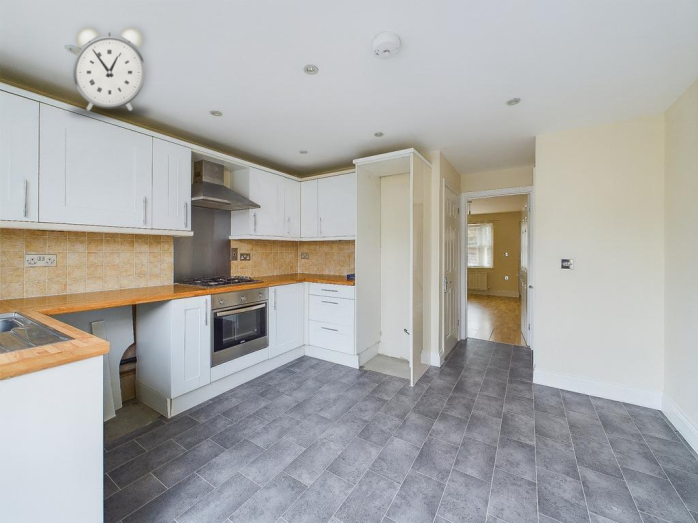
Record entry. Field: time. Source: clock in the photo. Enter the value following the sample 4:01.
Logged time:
12:54
